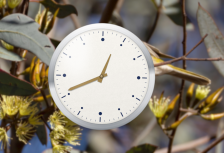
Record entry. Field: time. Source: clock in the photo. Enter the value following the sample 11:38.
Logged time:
12:41
